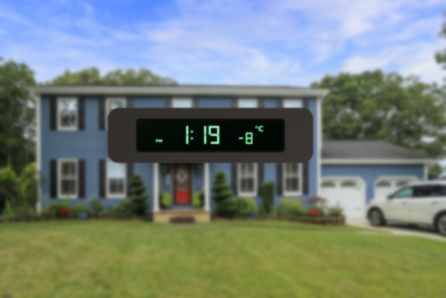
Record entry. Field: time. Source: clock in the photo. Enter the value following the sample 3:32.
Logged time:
1:19
